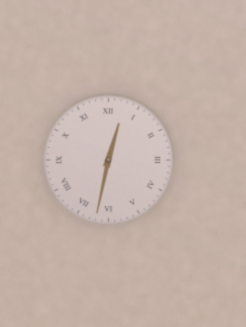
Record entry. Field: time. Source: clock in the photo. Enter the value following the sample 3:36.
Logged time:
12:32
